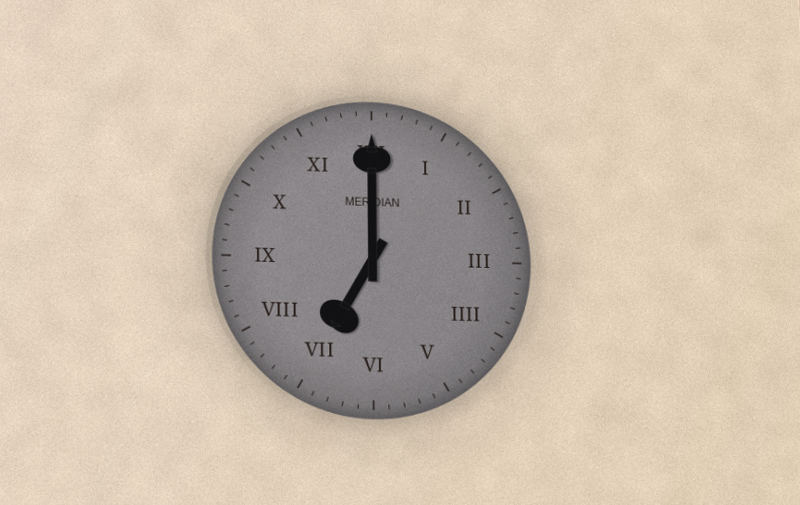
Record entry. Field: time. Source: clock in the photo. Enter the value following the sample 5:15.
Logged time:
7:00
